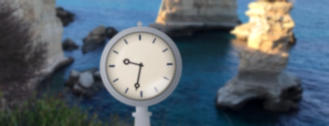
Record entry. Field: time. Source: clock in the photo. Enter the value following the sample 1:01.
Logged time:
9:32
